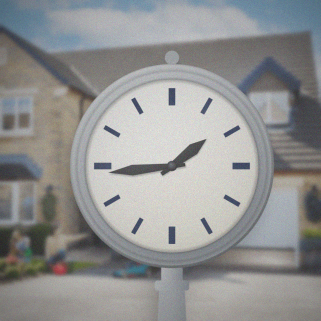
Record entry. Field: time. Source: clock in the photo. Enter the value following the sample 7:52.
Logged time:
1:44
